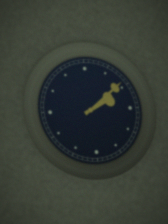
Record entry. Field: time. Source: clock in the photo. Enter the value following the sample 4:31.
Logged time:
2:09
